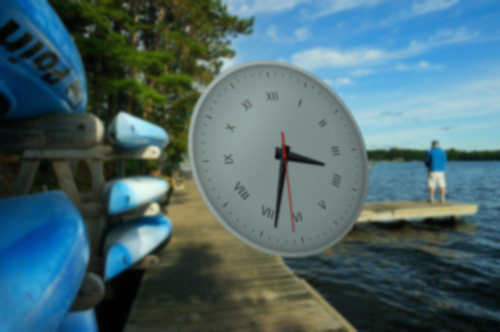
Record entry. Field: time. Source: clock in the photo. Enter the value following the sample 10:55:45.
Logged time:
3:33:31
